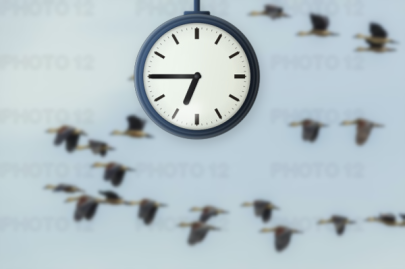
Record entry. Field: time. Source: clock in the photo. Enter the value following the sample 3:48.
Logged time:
6:45
